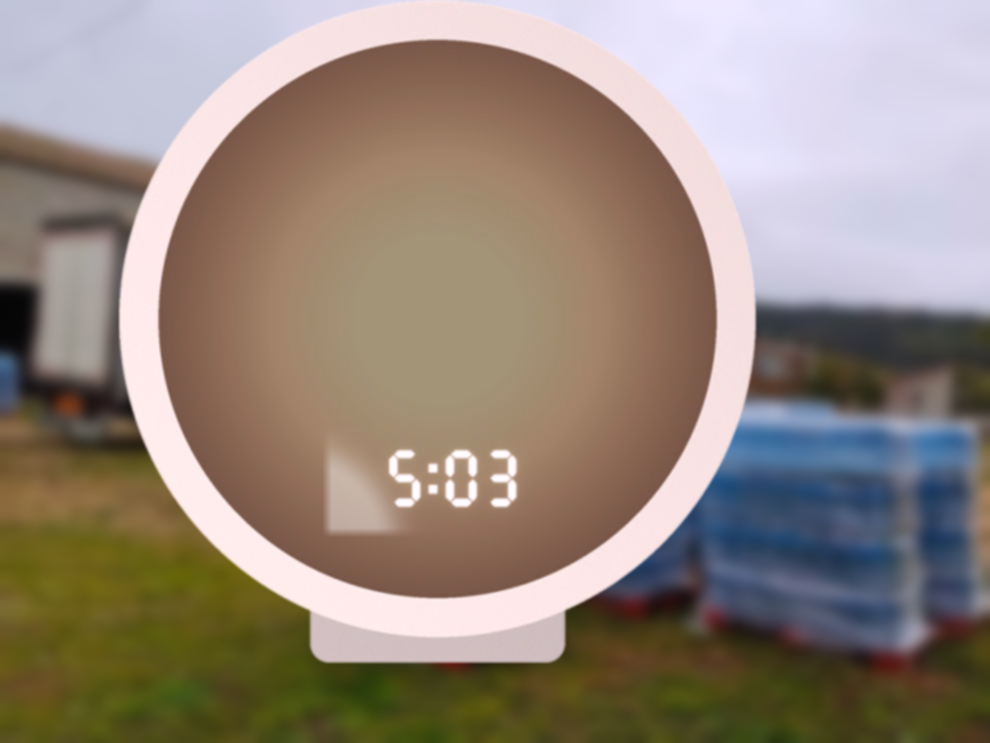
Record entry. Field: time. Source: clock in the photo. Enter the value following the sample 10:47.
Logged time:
5:03
